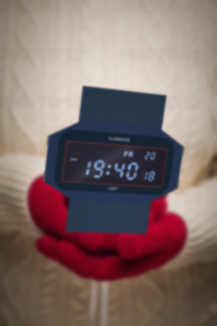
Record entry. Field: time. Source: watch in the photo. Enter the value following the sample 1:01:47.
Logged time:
19:40:18
